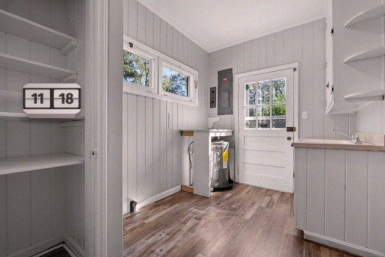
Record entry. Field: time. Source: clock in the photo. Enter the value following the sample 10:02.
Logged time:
11:18
